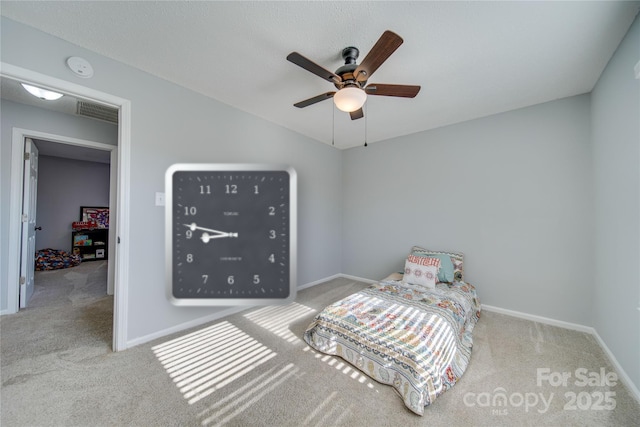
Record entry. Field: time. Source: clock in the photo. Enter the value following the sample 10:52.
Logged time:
8:47
